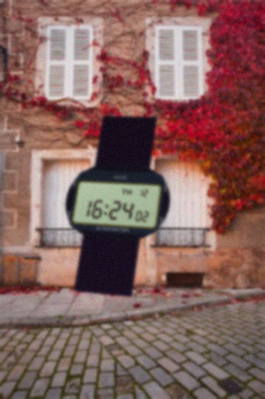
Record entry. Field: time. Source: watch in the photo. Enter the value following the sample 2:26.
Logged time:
16:24
